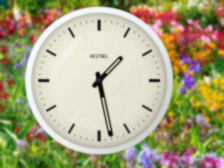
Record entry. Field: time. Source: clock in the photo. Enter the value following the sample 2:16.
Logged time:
1:28
